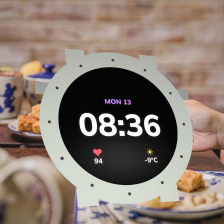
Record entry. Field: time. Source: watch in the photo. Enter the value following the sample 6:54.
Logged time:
8:36
